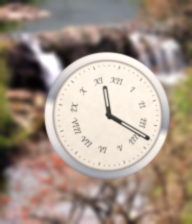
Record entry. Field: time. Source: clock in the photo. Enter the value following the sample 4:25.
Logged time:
11:18
